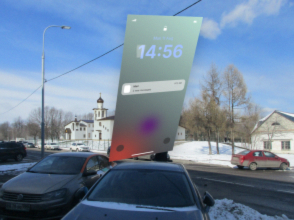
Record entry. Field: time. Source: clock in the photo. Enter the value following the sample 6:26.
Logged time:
14:56
